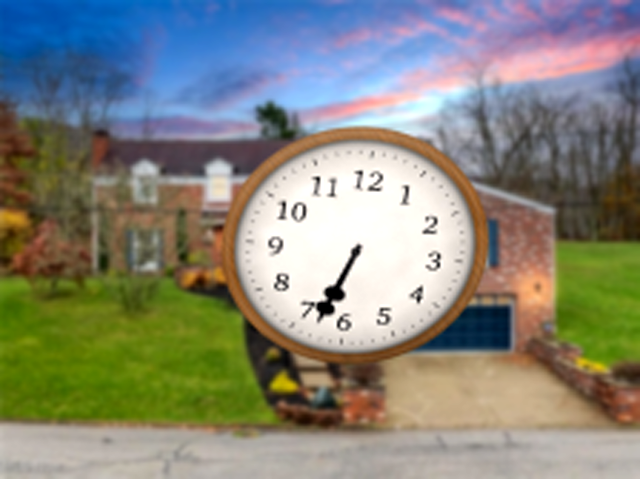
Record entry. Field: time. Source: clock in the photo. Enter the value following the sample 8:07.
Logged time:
6:33
